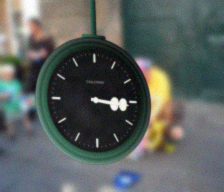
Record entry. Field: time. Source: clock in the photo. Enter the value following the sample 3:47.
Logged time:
3:16
